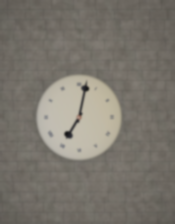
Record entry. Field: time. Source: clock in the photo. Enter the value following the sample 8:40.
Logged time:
7:02
